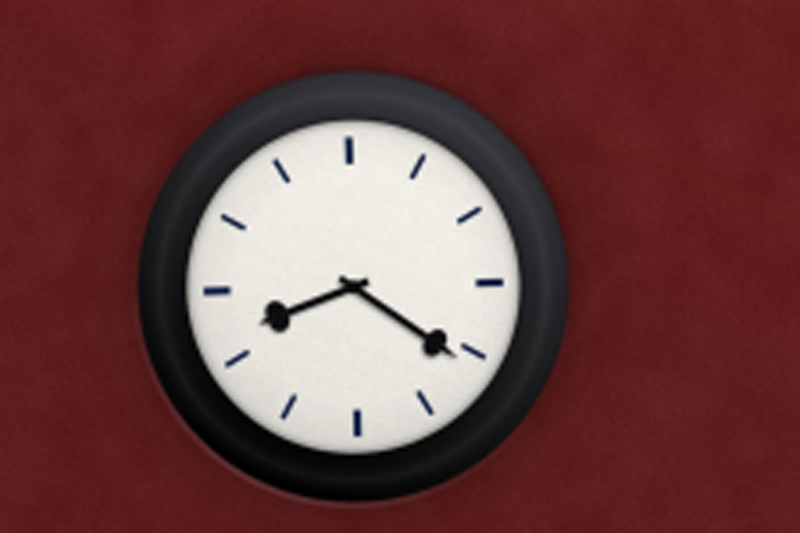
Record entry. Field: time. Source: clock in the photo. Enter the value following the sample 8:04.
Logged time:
8:21
